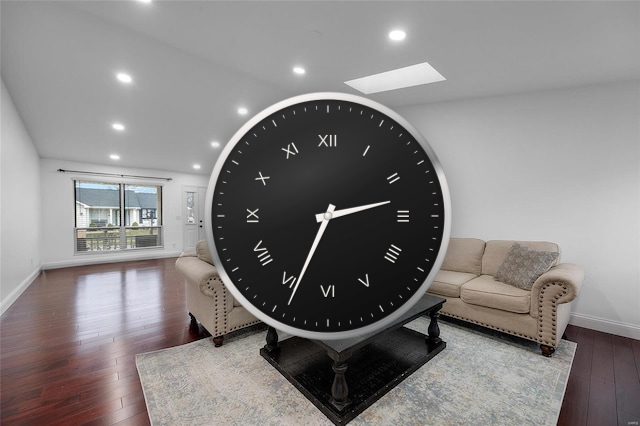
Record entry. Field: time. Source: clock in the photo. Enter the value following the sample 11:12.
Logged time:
2:34
